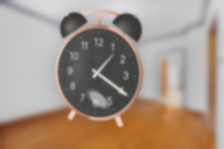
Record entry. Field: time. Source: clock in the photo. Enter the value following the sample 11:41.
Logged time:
1:20
